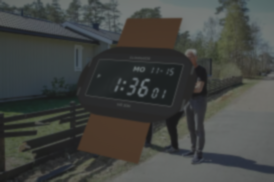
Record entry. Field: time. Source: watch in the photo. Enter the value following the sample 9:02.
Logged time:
1:36
